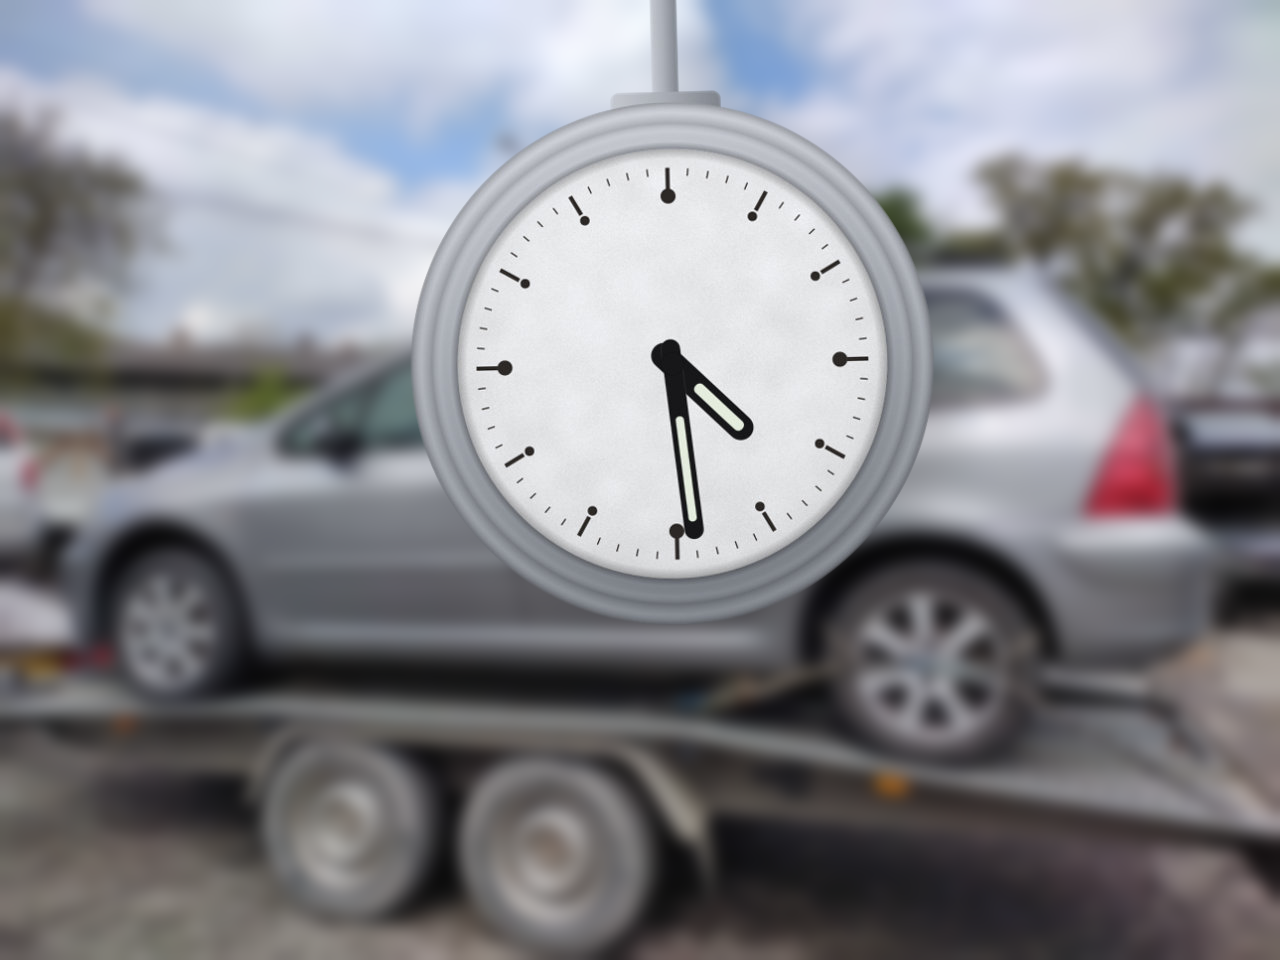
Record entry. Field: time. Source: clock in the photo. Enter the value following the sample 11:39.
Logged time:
4:29
